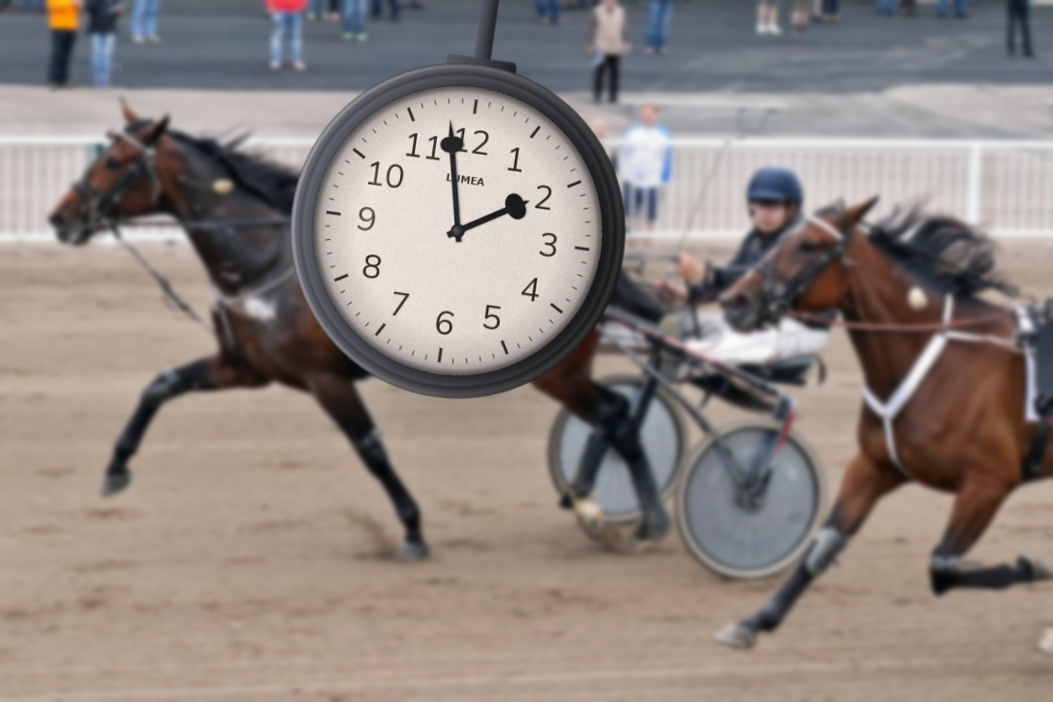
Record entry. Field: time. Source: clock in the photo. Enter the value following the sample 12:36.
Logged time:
1:58
